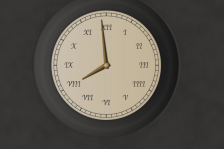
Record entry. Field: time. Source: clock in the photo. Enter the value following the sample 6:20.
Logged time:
7:59
